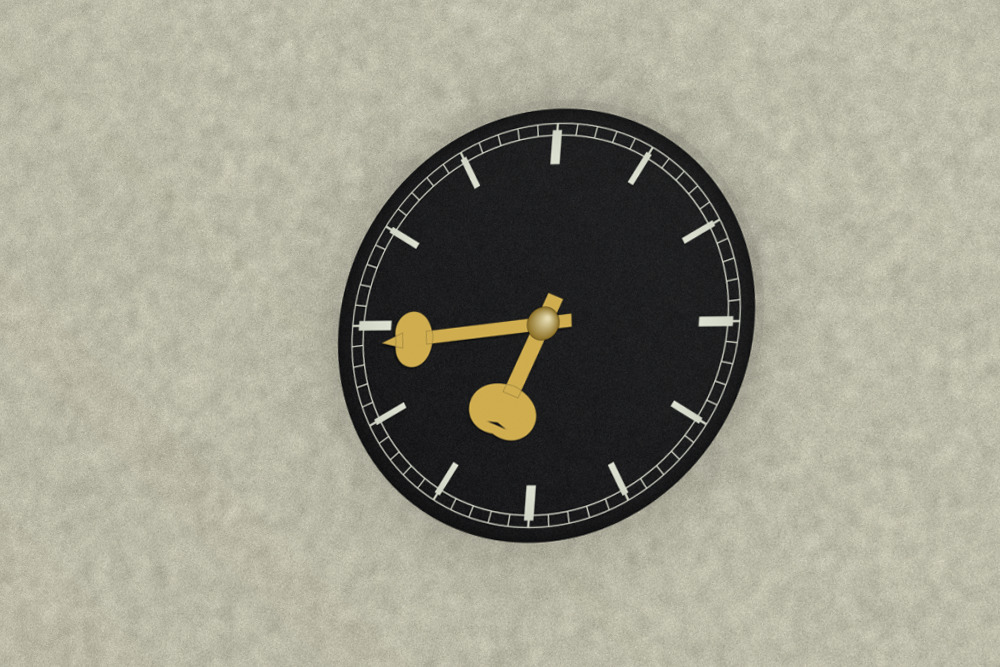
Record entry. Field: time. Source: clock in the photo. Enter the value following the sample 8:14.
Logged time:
6:44
